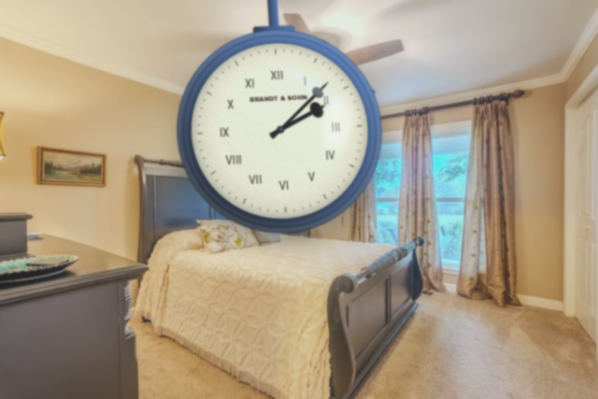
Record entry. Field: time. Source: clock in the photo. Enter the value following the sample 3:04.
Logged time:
2:08
